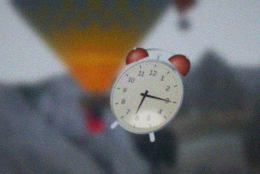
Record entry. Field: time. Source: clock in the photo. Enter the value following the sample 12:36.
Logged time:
6:15
